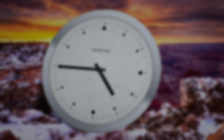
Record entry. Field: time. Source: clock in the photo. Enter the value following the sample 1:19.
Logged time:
4:45
